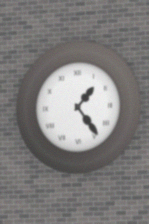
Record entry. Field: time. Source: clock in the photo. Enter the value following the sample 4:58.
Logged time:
1:24
